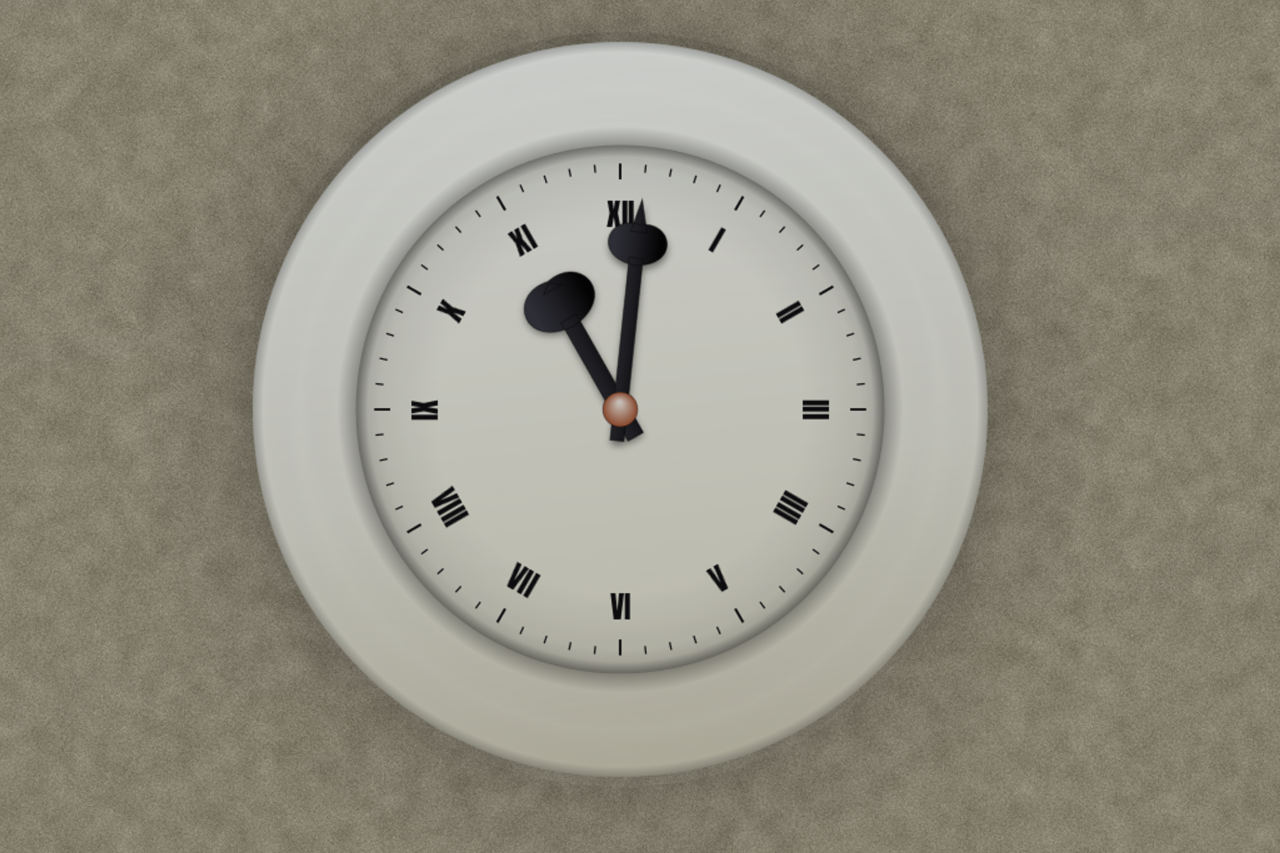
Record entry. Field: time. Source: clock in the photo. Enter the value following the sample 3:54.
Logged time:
11:01
